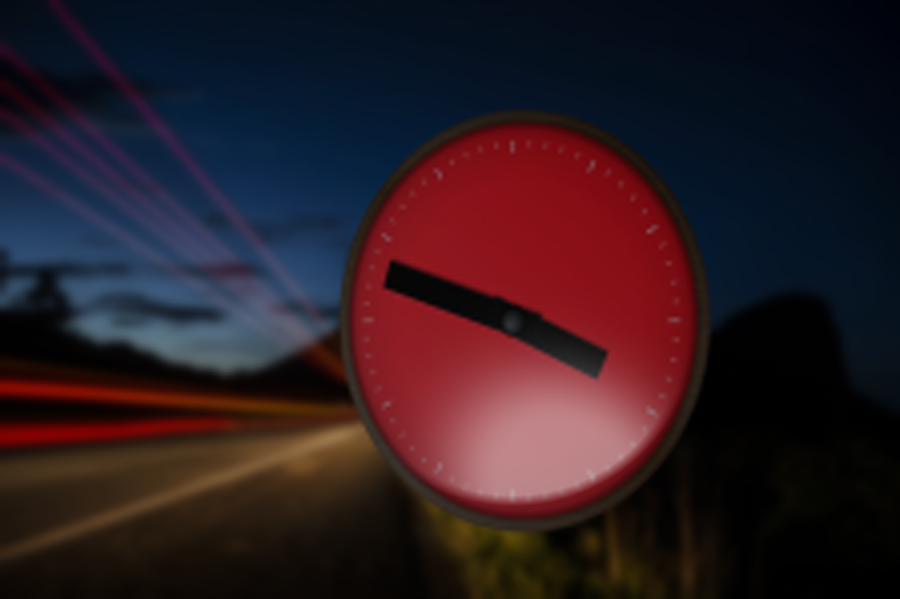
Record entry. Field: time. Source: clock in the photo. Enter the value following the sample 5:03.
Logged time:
3:48
